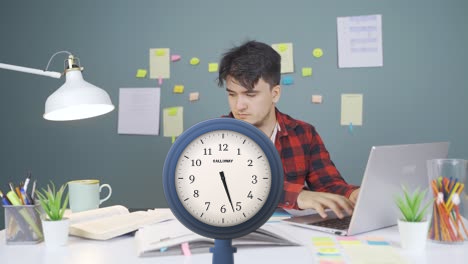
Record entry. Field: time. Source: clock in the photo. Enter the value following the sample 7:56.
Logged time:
5:27
